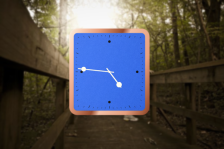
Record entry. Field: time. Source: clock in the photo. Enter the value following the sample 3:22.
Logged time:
4:46
